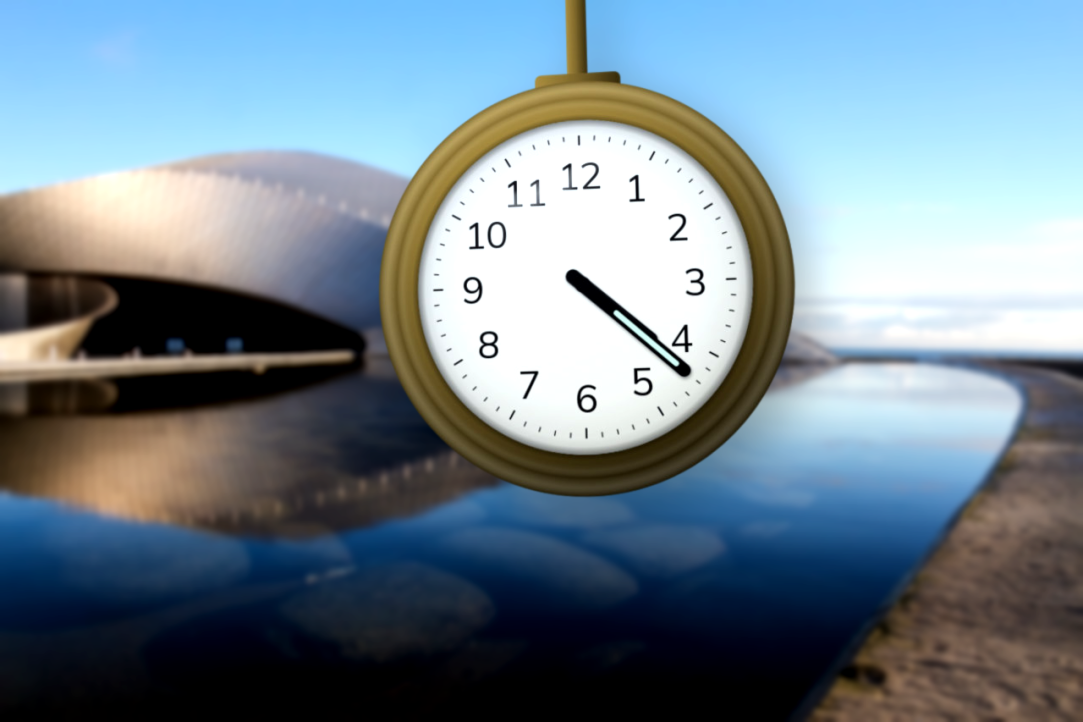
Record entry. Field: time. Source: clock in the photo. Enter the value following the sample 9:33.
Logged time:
4:22
